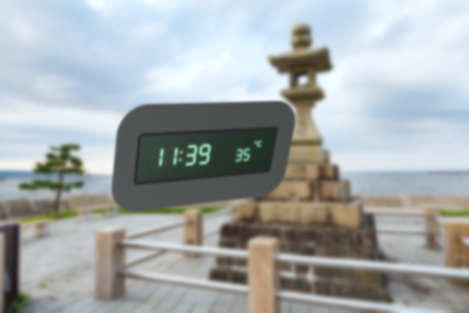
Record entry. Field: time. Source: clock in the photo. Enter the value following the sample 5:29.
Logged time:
11:39
